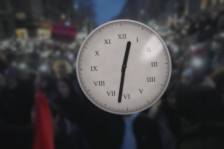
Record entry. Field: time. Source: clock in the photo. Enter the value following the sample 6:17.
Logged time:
12:32
